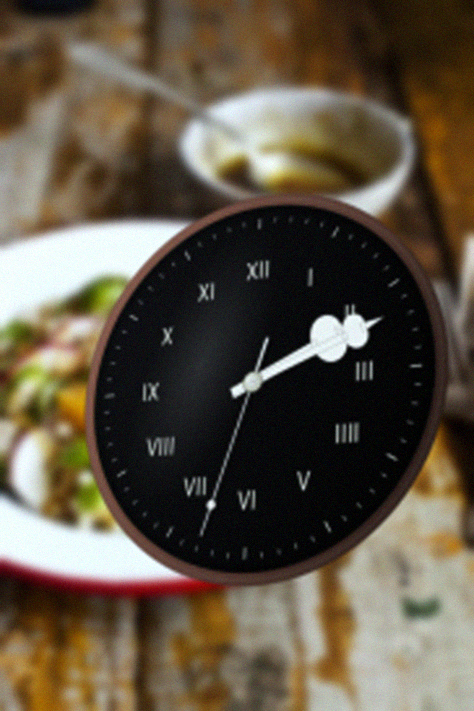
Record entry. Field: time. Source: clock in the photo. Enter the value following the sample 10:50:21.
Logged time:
2:11:33
